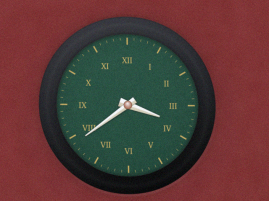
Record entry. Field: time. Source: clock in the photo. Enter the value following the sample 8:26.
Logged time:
3:39
